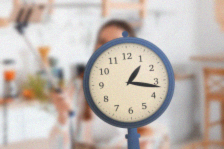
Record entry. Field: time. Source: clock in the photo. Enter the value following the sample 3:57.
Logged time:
1:17
